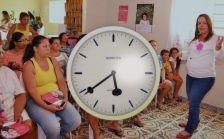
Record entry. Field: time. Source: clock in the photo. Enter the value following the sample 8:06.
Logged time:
5:39
